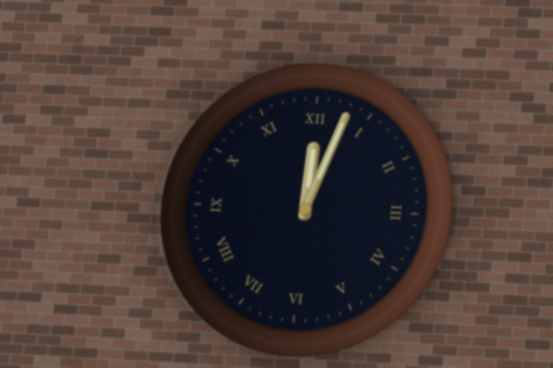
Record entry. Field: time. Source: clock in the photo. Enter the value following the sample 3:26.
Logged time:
12:03
